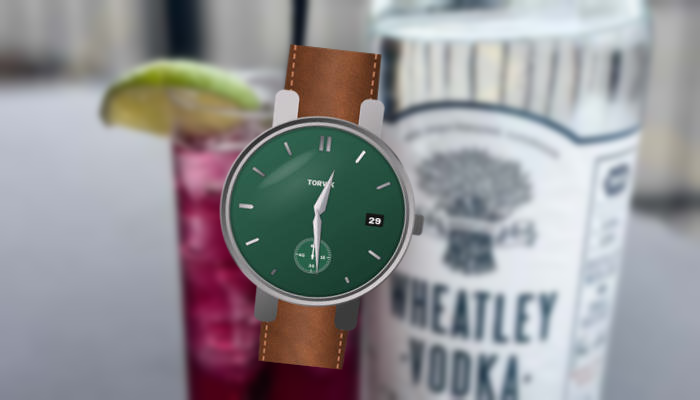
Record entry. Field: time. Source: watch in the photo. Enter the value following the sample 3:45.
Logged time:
12:29
